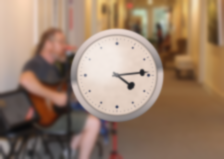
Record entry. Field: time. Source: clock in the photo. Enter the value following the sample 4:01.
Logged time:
4:14
